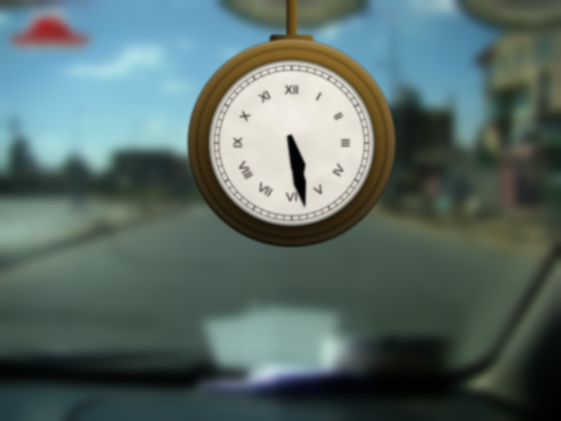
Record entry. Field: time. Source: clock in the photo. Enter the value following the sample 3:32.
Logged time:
5:28
